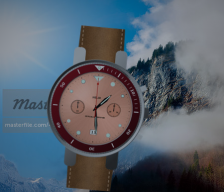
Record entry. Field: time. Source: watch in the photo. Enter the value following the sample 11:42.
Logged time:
1:29
